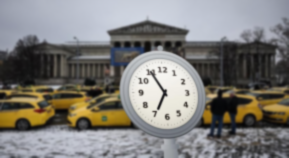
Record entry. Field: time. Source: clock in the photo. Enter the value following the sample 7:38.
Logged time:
6:55
